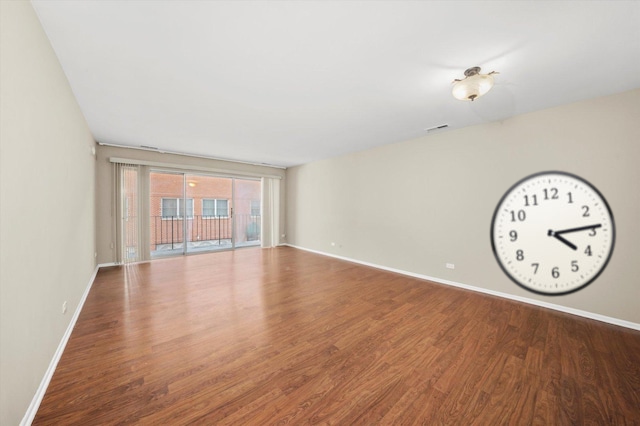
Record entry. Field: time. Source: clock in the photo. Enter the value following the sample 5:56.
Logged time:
4:14
